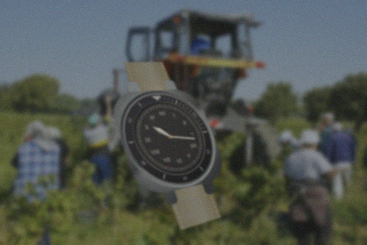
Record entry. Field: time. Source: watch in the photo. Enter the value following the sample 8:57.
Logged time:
10:17
